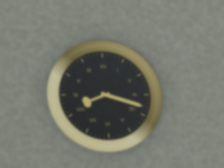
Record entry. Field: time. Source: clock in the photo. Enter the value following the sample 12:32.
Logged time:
8:18
